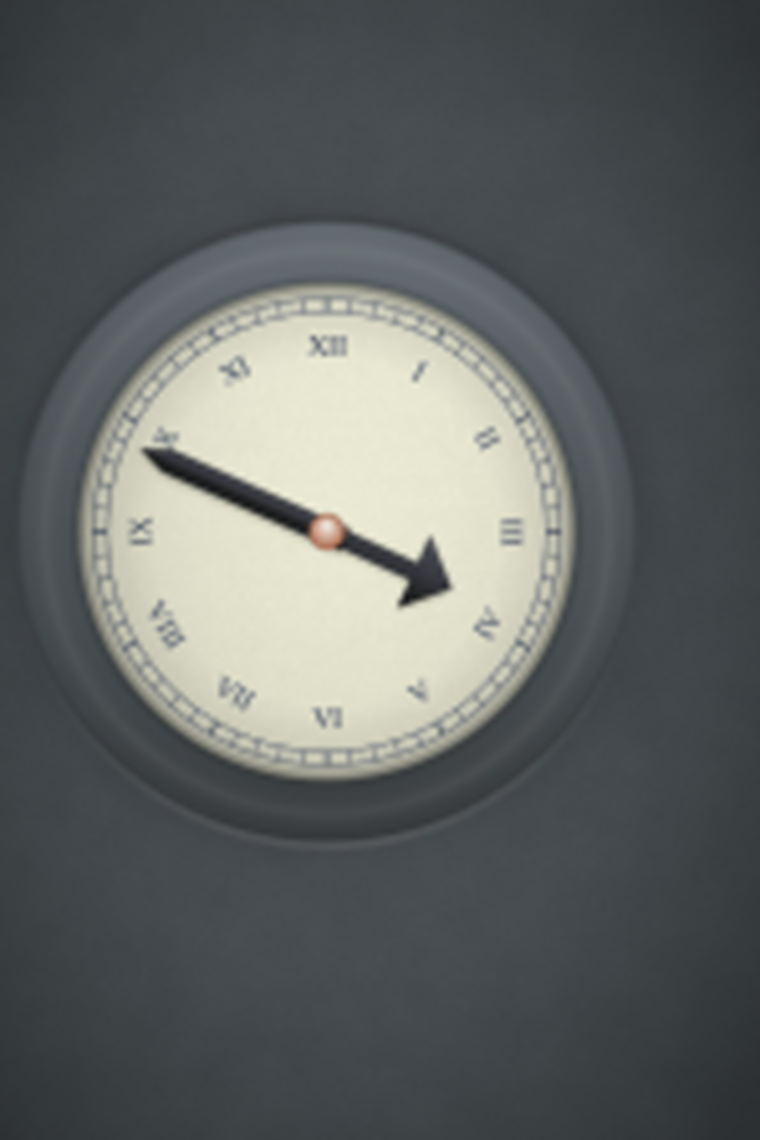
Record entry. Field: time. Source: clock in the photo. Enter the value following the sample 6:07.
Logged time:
3:49
